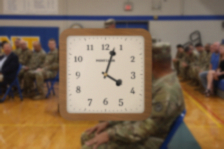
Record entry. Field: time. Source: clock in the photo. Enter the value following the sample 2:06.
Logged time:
4:03
